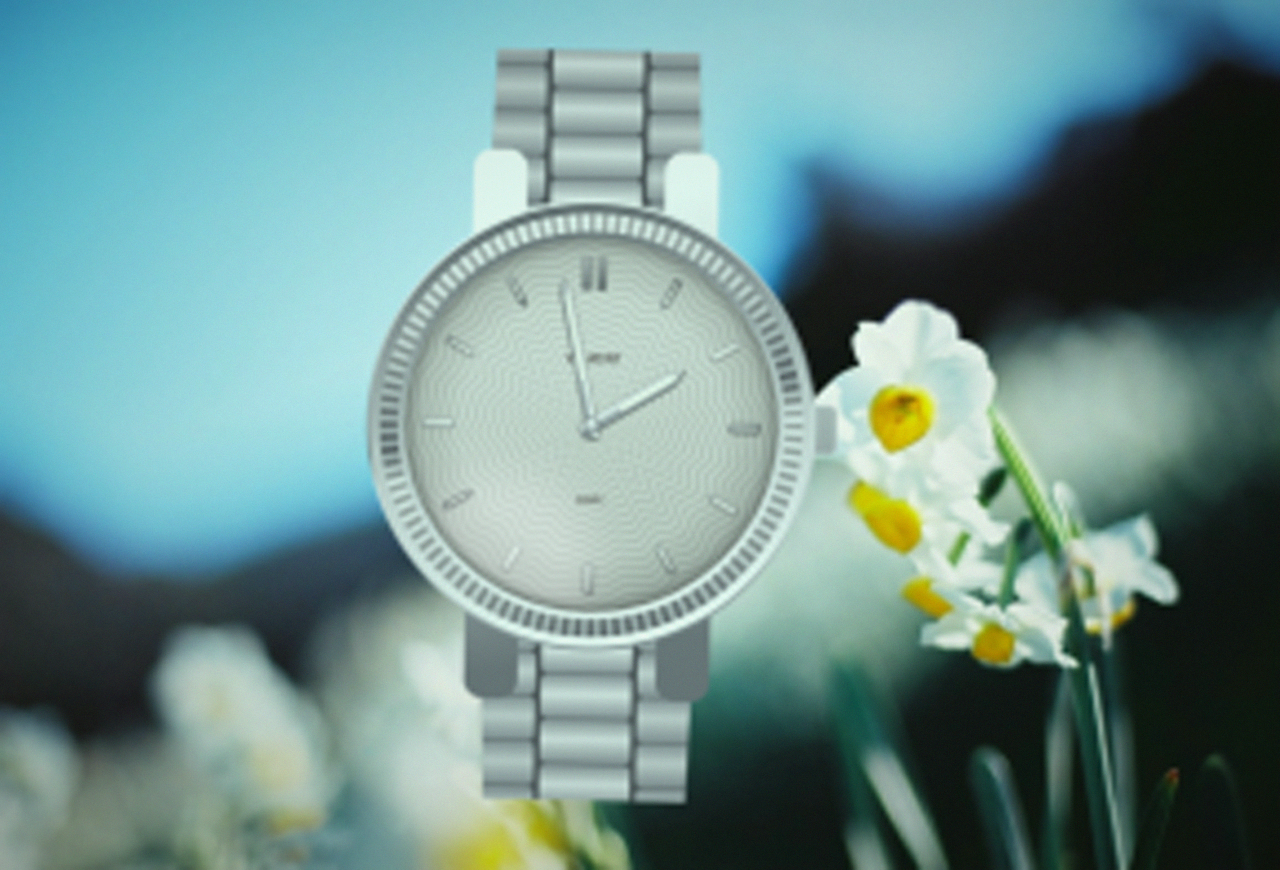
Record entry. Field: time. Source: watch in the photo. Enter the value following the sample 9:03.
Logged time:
1:58
